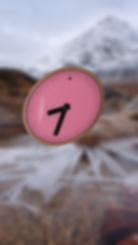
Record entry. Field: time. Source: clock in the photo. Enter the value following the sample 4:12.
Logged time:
8:32
